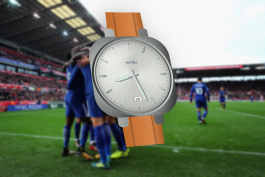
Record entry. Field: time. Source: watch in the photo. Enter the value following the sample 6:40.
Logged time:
8:27
